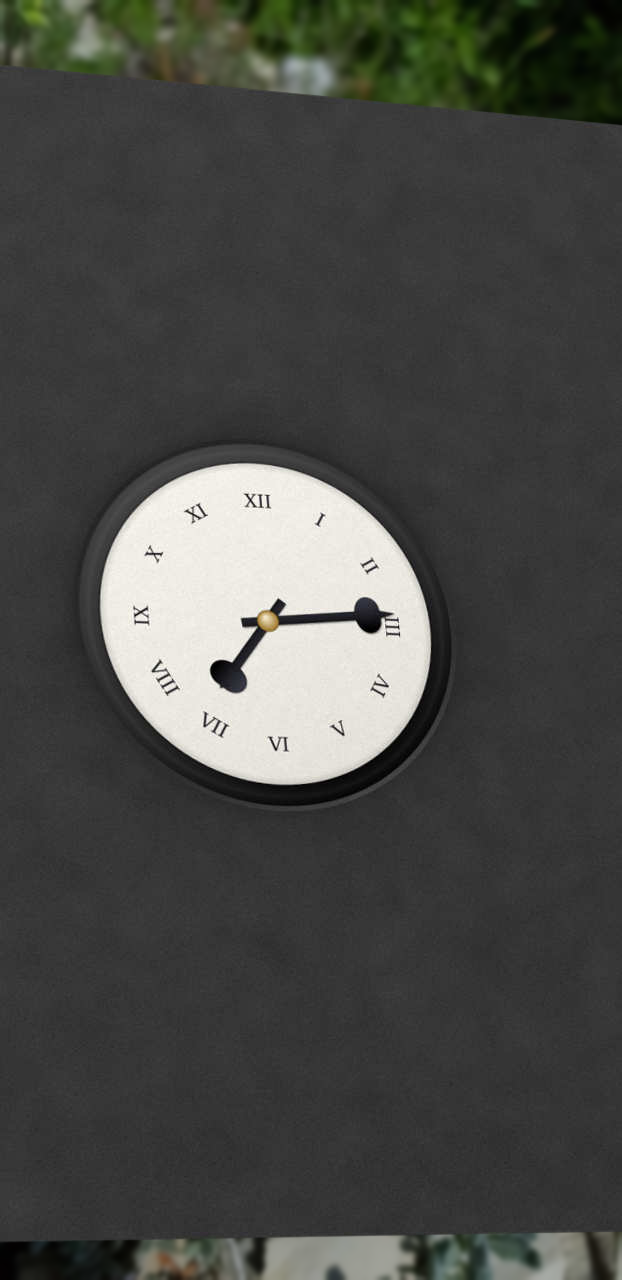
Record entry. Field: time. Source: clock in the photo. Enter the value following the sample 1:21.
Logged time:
7:14
